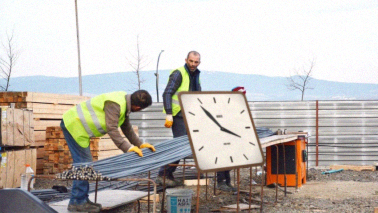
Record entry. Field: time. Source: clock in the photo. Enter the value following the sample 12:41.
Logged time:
3:54
